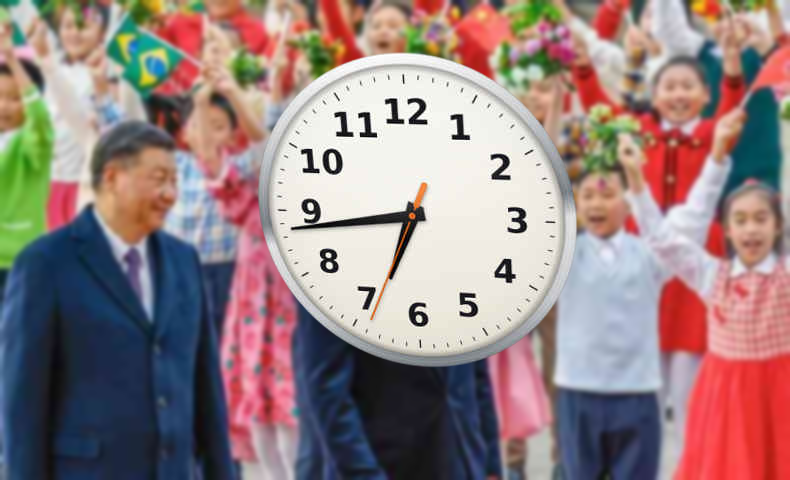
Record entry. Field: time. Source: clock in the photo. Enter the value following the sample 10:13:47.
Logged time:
6:43:34
